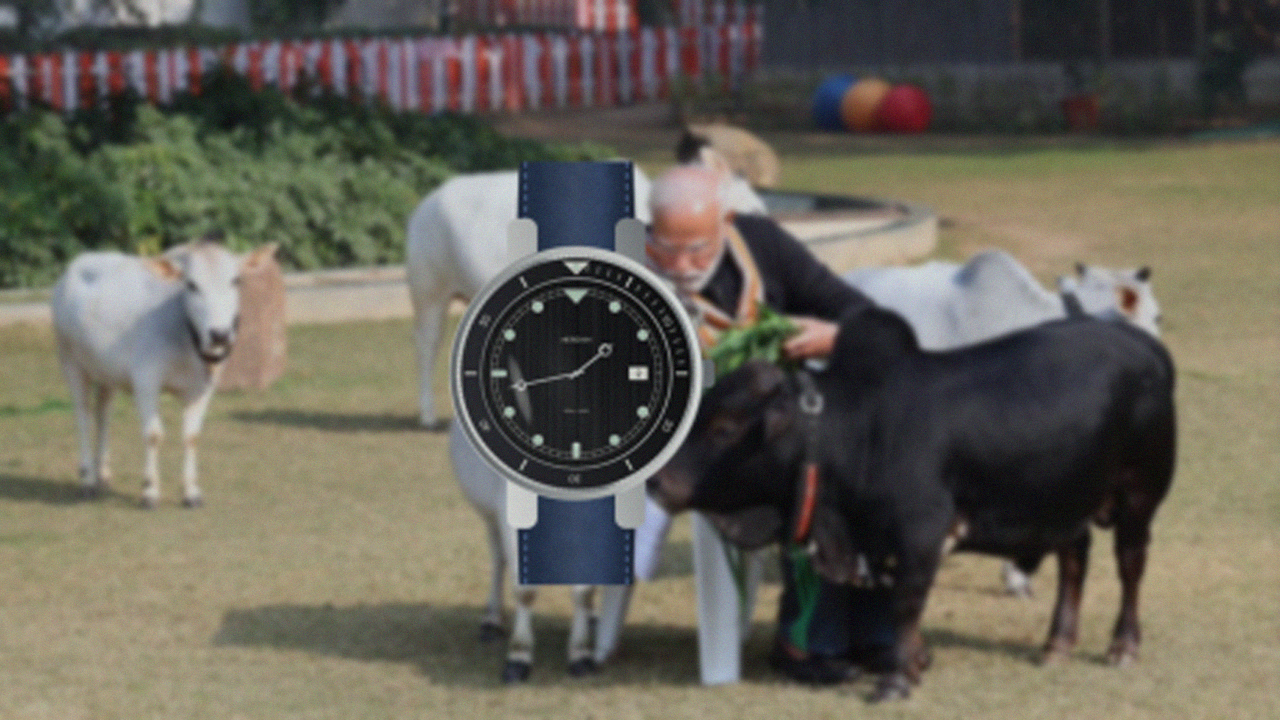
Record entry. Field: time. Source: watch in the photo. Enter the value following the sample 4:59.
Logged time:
1:43
